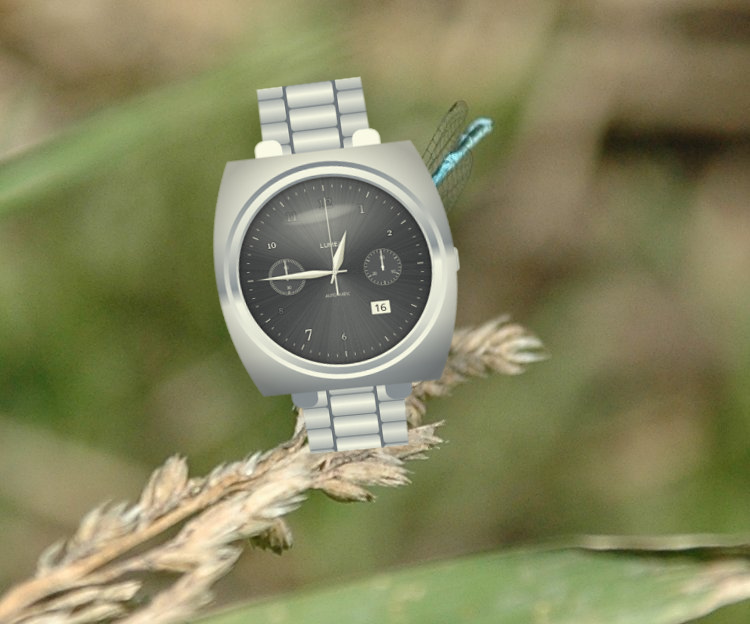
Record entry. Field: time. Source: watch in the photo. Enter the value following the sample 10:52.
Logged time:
12:45
